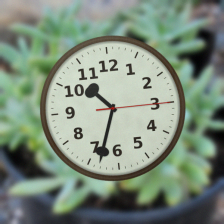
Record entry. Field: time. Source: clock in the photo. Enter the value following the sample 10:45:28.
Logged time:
10:33:15
